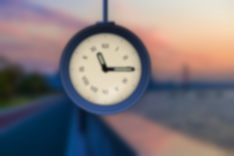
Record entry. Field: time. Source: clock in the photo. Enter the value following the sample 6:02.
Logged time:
11:15
